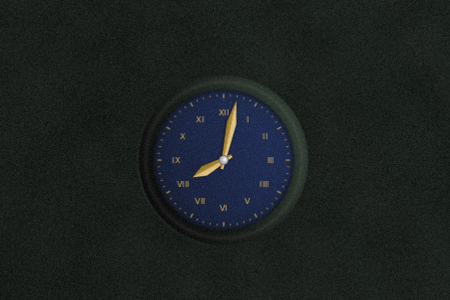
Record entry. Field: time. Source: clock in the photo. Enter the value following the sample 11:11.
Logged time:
8:02
